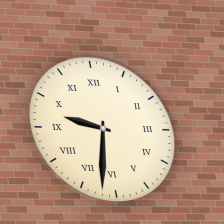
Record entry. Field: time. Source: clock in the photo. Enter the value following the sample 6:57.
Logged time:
9:32
